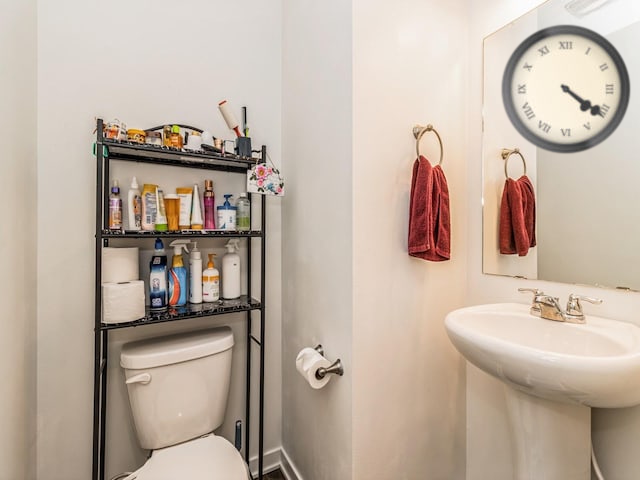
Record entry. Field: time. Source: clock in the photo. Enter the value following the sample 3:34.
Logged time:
4:21
